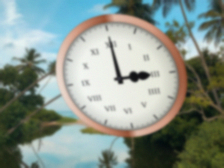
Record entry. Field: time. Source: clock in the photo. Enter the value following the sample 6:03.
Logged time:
3:00
